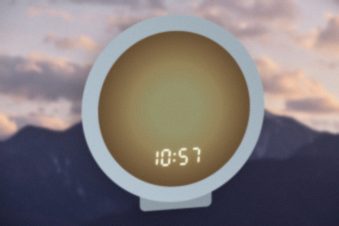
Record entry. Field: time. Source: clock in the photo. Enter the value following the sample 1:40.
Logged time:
10:57
